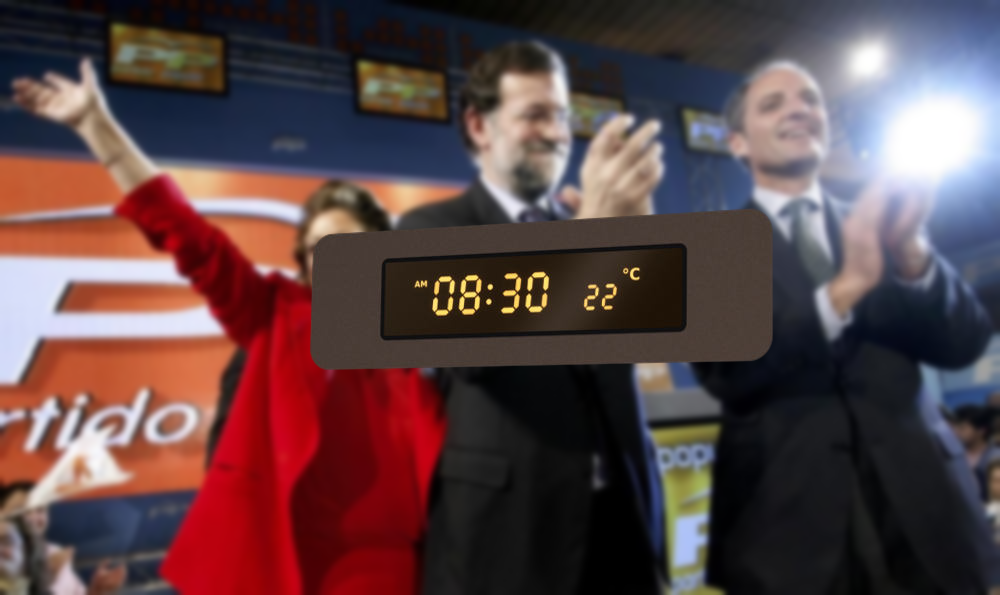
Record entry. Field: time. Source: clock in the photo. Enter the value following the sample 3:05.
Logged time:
8:30
